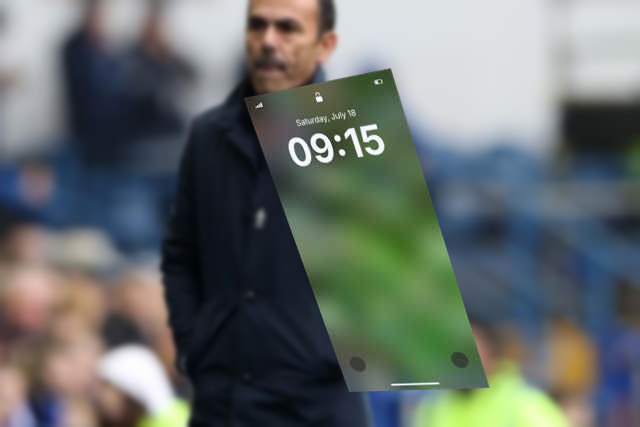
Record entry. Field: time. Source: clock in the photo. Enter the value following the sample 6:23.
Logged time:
9:15
